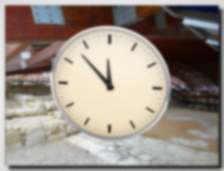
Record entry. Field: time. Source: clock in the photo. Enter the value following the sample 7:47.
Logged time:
11:53
